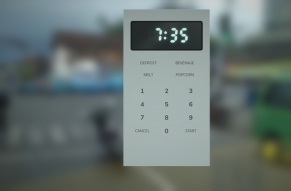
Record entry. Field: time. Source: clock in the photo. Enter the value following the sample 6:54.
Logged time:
7:35
